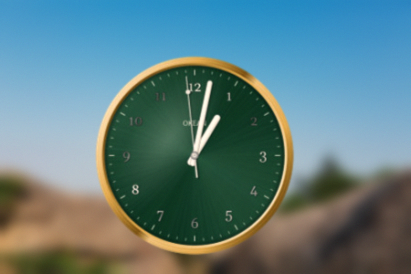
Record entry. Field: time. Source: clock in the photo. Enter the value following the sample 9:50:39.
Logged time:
1:01:59
